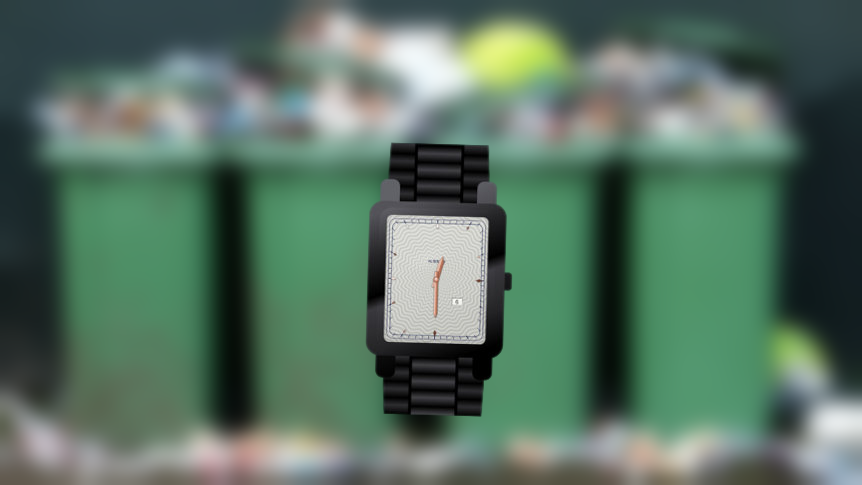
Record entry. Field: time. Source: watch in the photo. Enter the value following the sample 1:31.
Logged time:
12:30
